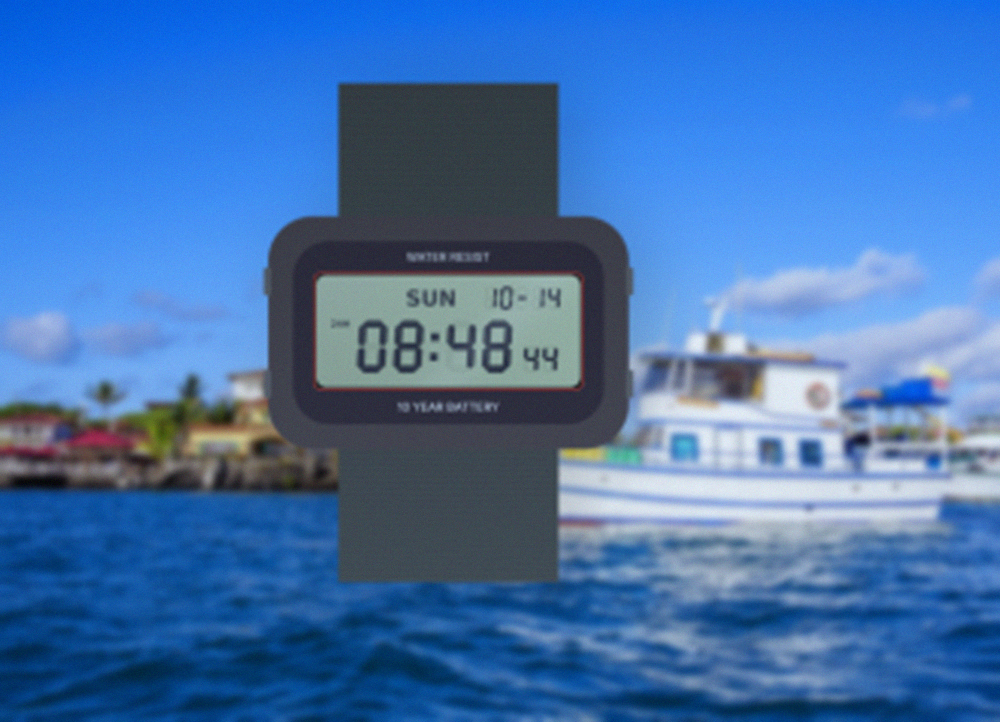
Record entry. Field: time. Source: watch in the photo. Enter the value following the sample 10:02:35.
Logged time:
8:48:44
